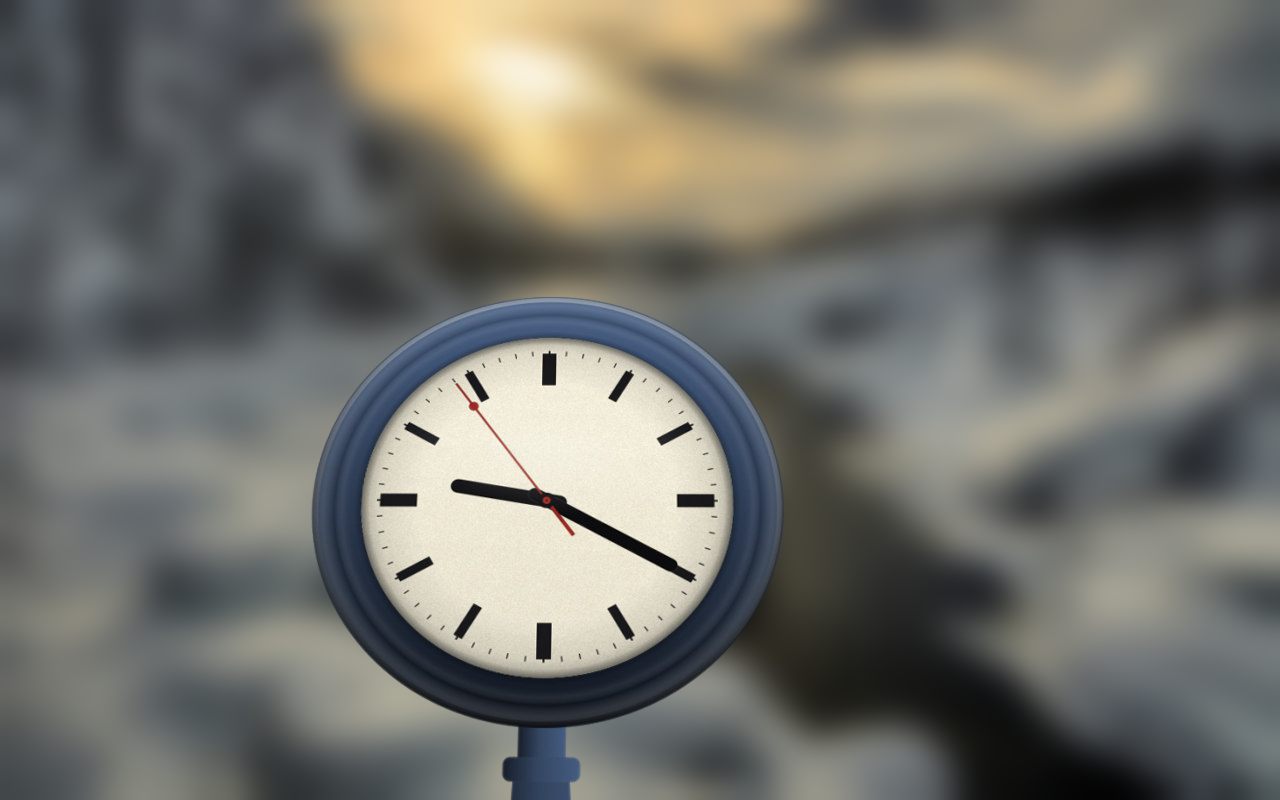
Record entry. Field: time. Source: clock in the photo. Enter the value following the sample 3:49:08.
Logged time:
9:19:54
